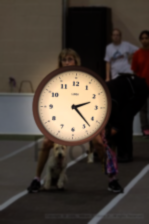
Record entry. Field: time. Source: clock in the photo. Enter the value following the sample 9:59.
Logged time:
2:23
